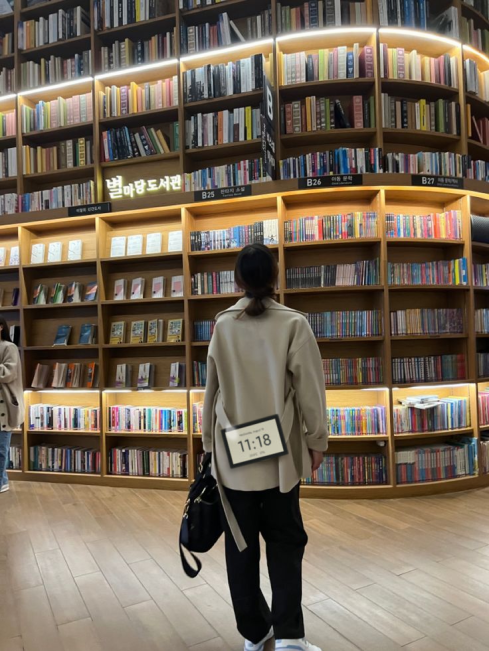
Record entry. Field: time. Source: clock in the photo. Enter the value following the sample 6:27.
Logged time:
11:18
